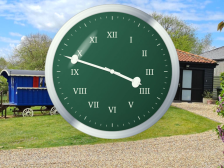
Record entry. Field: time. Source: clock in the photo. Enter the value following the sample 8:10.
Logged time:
3:48
